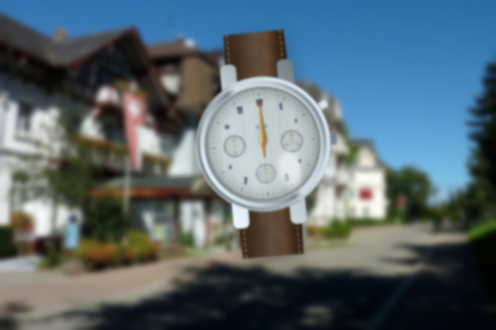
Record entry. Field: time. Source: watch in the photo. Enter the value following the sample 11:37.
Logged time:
12:00
